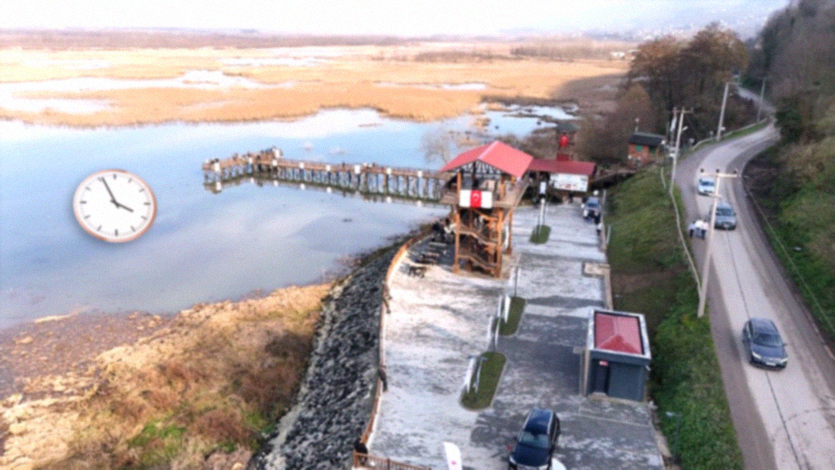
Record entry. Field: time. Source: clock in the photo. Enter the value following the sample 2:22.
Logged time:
3:56
